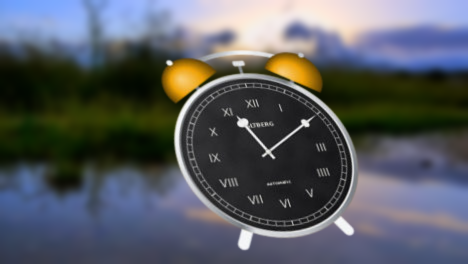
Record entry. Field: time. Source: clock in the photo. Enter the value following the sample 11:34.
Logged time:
11:10
